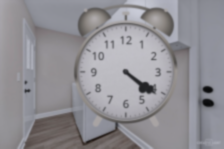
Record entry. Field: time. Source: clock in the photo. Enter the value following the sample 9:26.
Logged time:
4:21
